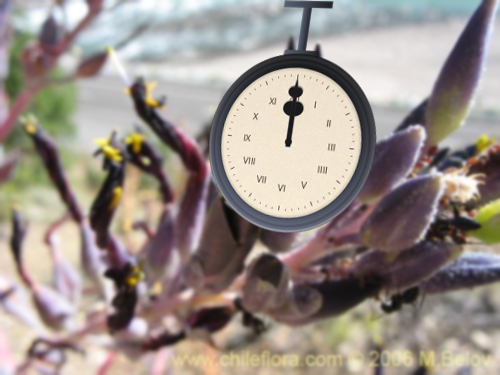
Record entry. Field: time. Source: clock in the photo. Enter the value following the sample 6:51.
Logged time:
12:00
